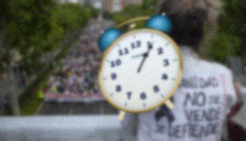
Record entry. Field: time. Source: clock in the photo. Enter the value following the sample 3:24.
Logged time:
1:06
